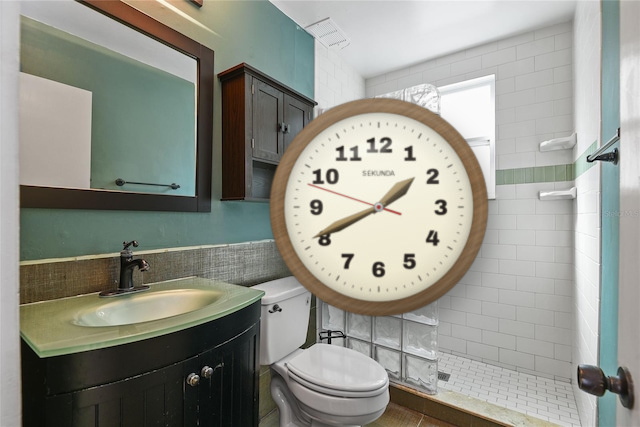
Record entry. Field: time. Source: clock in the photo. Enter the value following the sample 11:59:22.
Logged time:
1:40:48
